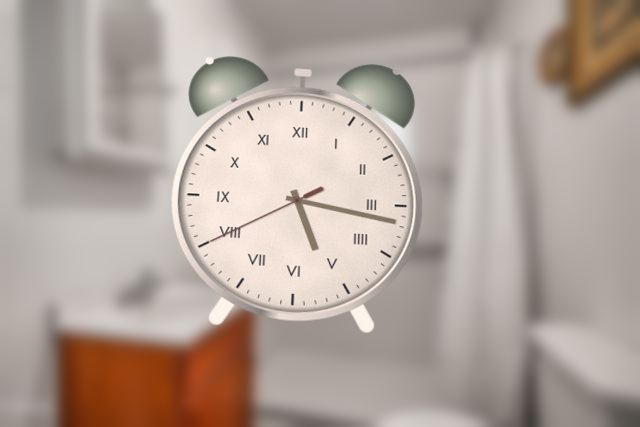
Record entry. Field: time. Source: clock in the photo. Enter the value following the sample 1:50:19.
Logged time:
5:16:40
